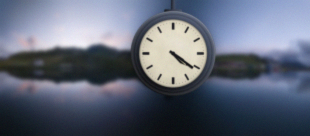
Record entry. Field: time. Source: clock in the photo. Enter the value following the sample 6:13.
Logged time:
4:21
